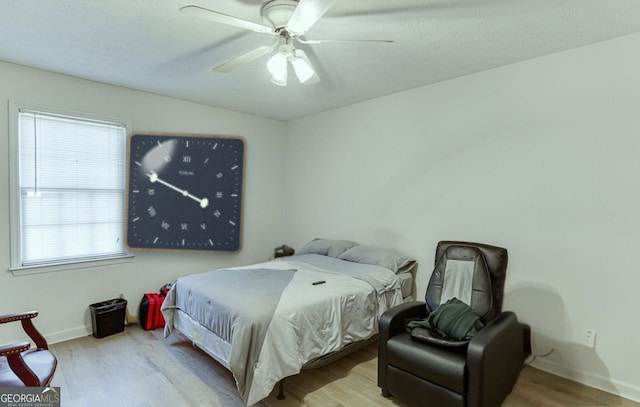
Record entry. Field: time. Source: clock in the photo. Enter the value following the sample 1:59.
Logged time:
3:49
